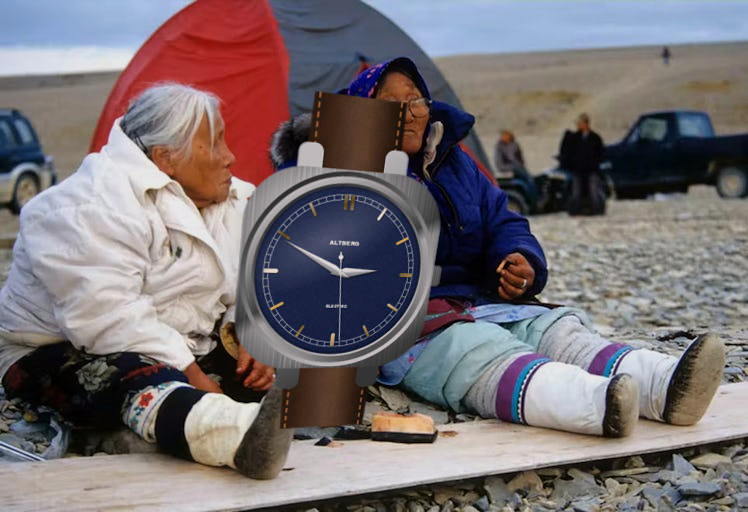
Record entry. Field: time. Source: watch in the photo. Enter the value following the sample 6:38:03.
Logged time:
2:49:29
